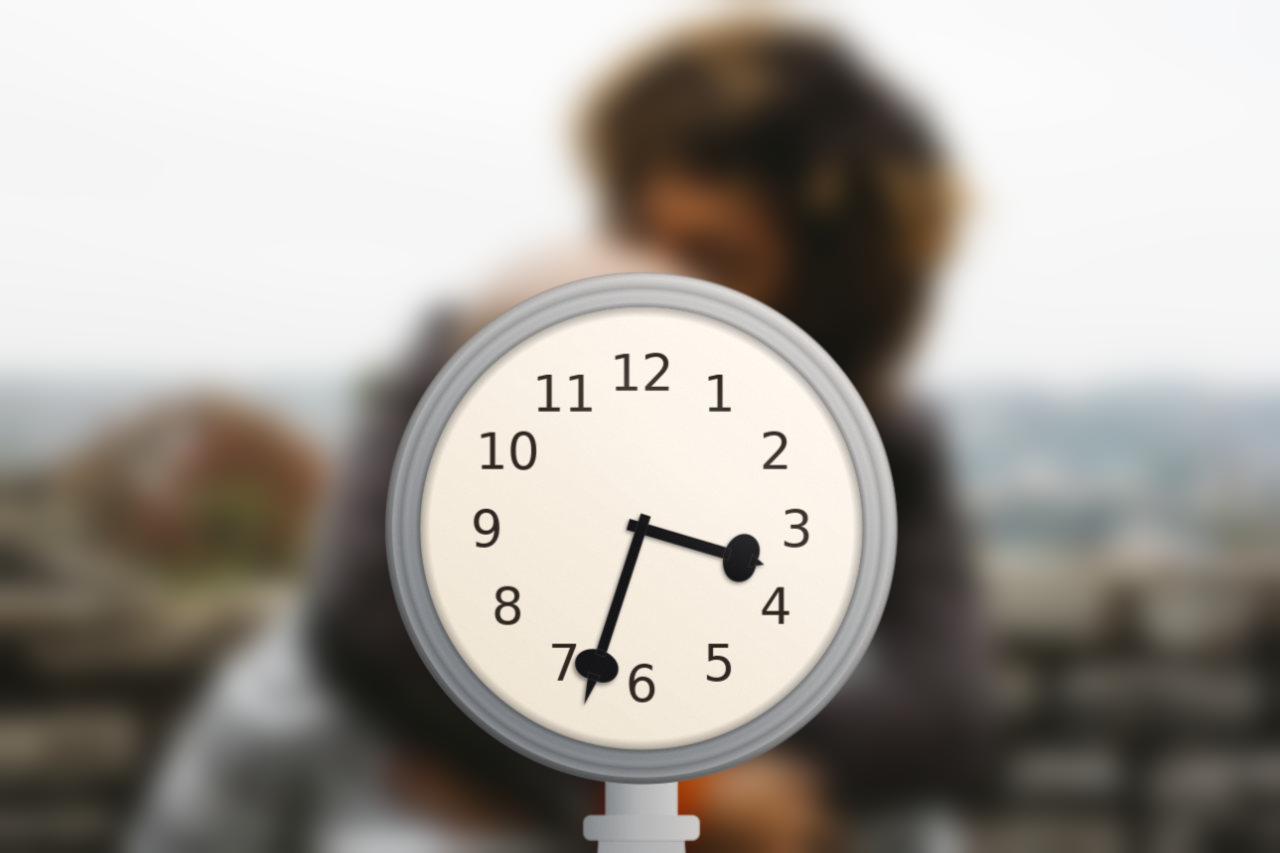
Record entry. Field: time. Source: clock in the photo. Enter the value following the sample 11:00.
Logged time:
3:33
